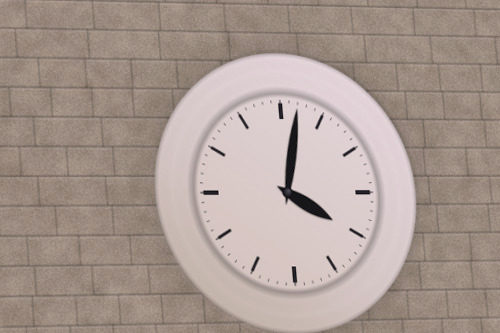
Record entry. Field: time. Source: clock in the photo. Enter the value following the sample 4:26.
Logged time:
4:02
